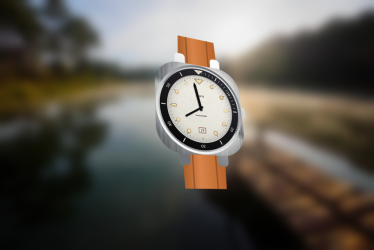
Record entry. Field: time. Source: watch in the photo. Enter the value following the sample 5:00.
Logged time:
7:58
